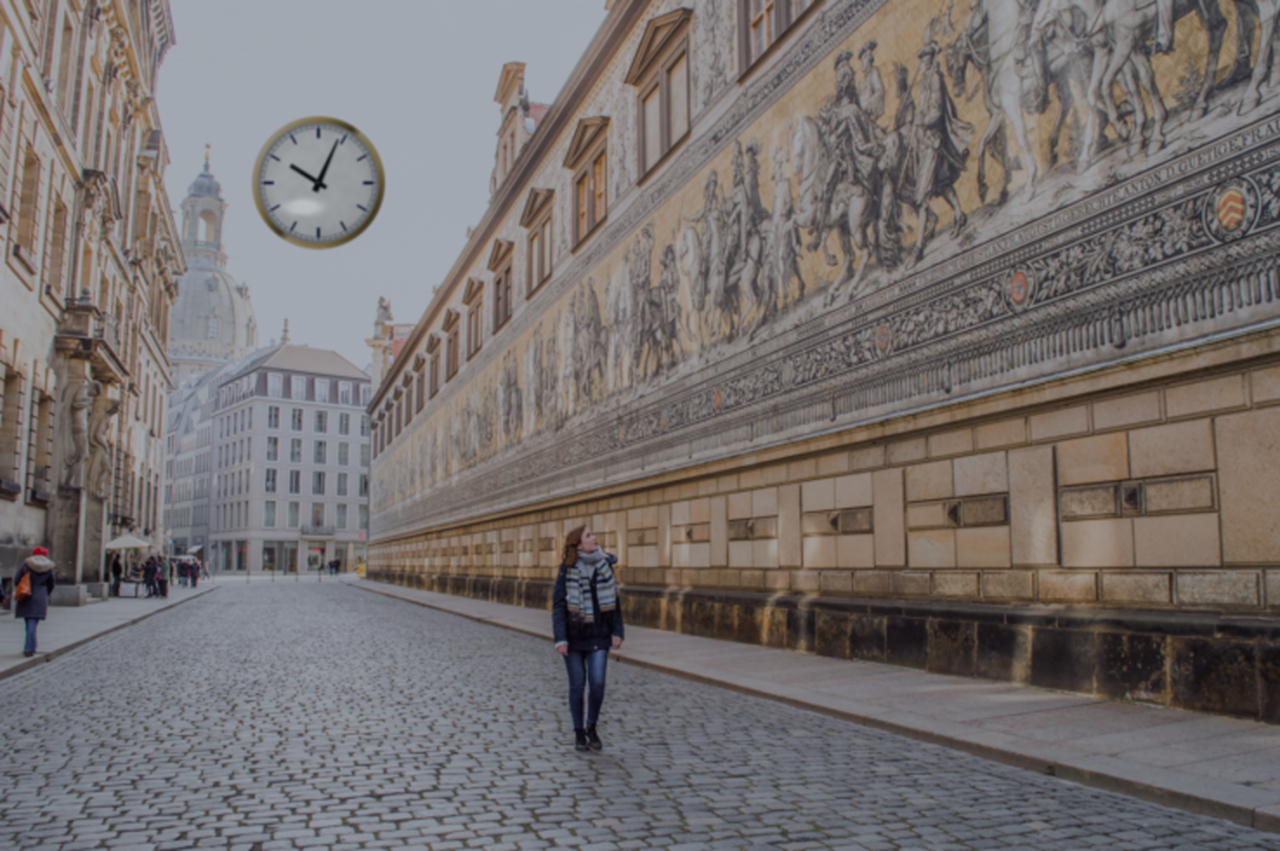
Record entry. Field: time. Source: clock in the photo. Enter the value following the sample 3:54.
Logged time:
10:04
